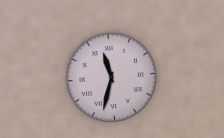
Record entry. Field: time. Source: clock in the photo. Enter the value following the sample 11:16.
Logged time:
11:33
